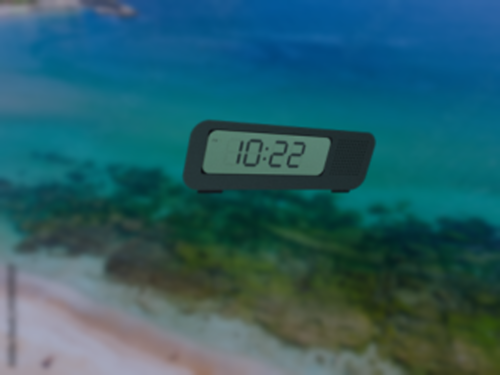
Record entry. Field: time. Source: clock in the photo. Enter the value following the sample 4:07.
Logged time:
10:22
